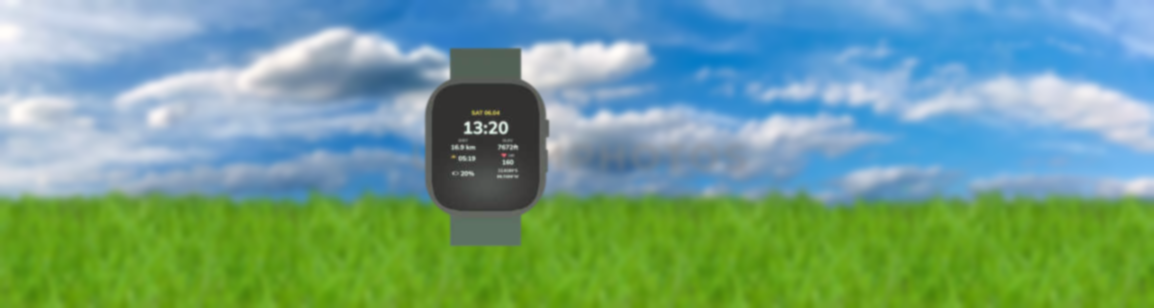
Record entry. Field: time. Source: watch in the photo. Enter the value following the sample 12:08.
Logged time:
13:20
